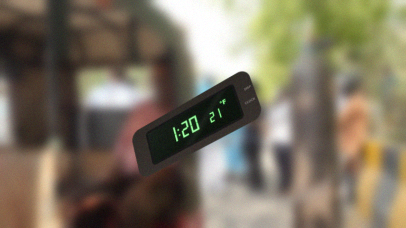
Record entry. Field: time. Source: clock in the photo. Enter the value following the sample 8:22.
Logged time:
1:20
